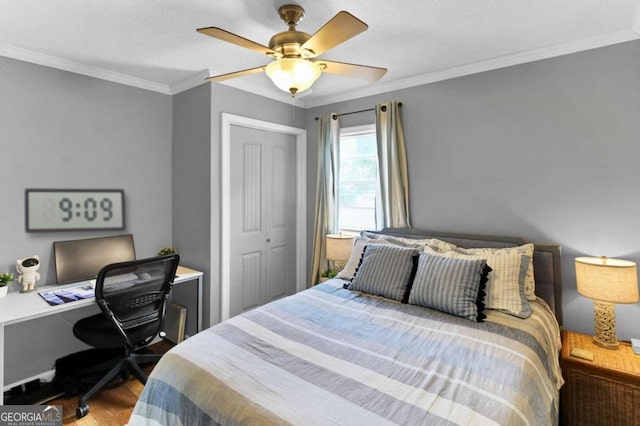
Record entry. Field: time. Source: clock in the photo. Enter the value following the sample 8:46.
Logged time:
9:09
